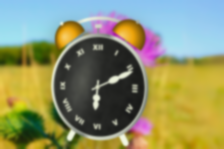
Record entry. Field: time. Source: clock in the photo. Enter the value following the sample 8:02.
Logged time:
6:11
